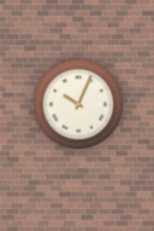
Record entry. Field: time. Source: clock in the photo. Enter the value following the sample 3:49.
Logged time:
10:04
